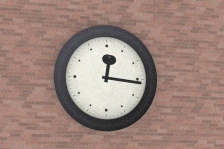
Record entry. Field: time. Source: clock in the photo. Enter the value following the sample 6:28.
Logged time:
12:16
